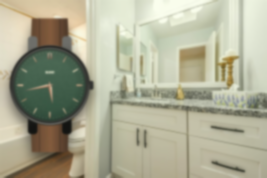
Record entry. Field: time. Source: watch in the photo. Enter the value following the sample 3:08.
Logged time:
5:43
